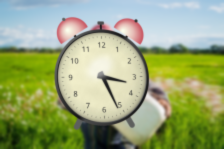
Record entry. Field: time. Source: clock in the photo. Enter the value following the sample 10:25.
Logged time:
3:26
